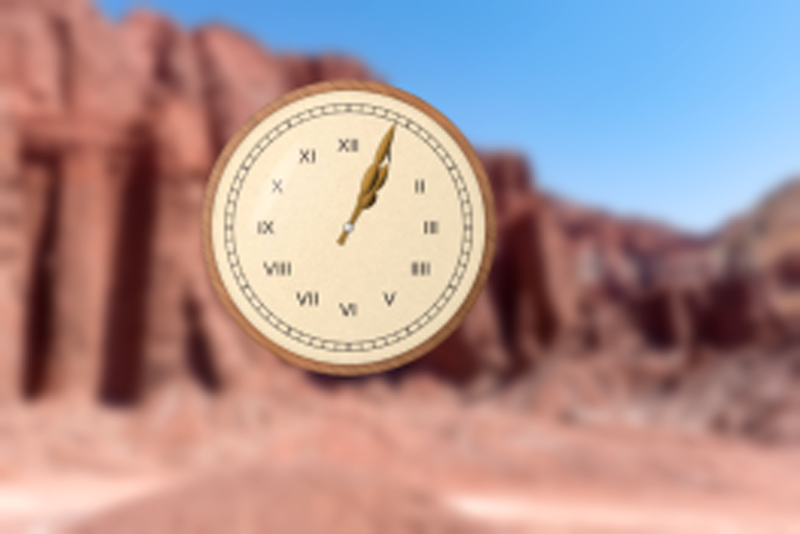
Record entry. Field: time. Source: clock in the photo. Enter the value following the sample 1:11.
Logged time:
1:04
